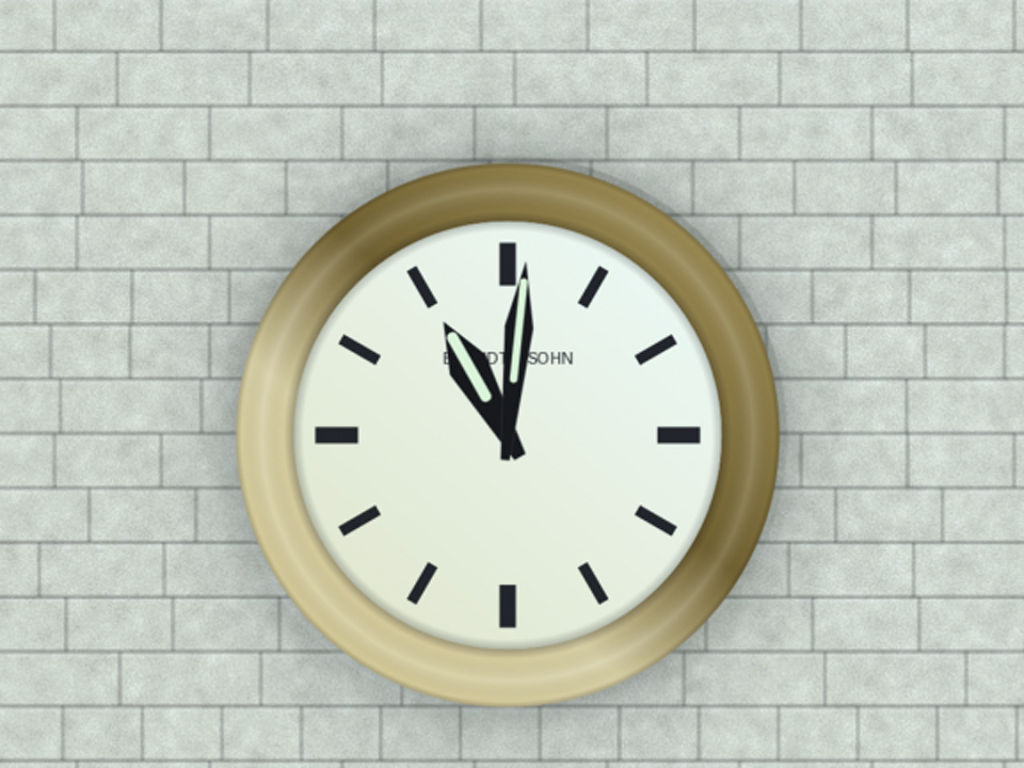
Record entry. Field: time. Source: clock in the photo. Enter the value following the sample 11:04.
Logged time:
11:01
